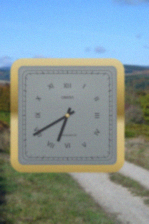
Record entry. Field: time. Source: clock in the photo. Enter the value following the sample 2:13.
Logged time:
6:40
